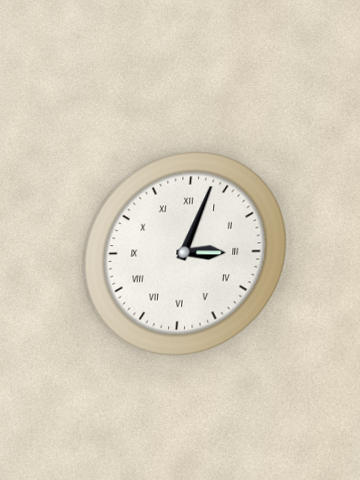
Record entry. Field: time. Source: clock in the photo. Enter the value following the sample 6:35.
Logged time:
3:03
